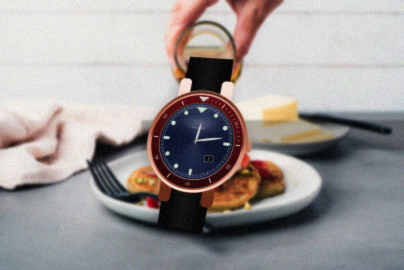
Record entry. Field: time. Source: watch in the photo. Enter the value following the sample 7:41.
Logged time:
12:13
